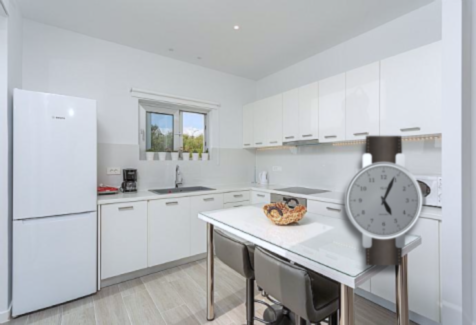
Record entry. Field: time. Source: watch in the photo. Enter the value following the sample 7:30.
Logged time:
5:04
